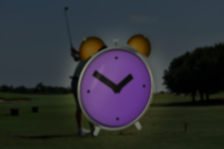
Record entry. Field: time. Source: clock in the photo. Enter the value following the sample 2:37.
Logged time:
1:51
